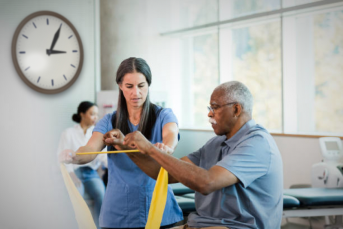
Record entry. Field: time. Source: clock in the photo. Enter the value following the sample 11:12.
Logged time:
3:05
